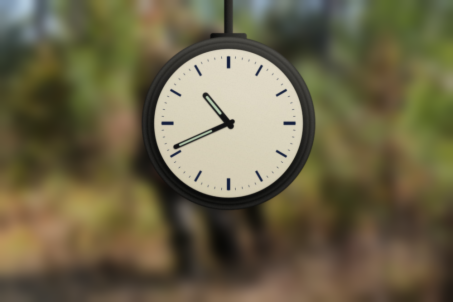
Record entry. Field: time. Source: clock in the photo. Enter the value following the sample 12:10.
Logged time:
10:41
